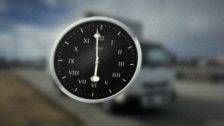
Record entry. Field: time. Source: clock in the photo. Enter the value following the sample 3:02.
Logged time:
5:59
